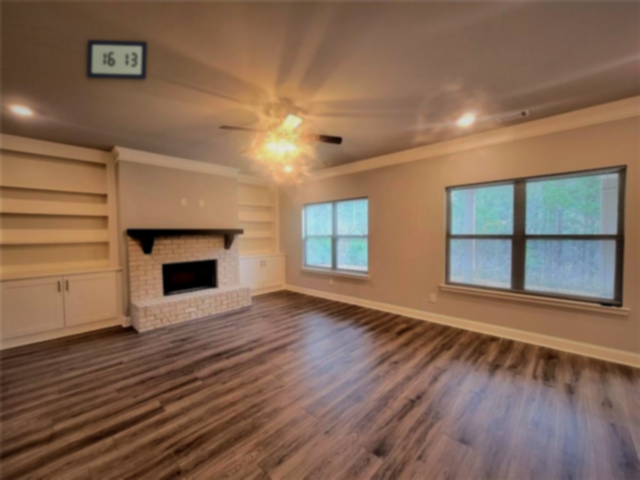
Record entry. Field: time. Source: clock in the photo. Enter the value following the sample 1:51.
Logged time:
16:13
